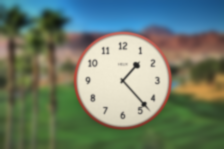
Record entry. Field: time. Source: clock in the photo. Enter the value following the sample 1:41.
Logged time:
1:23
